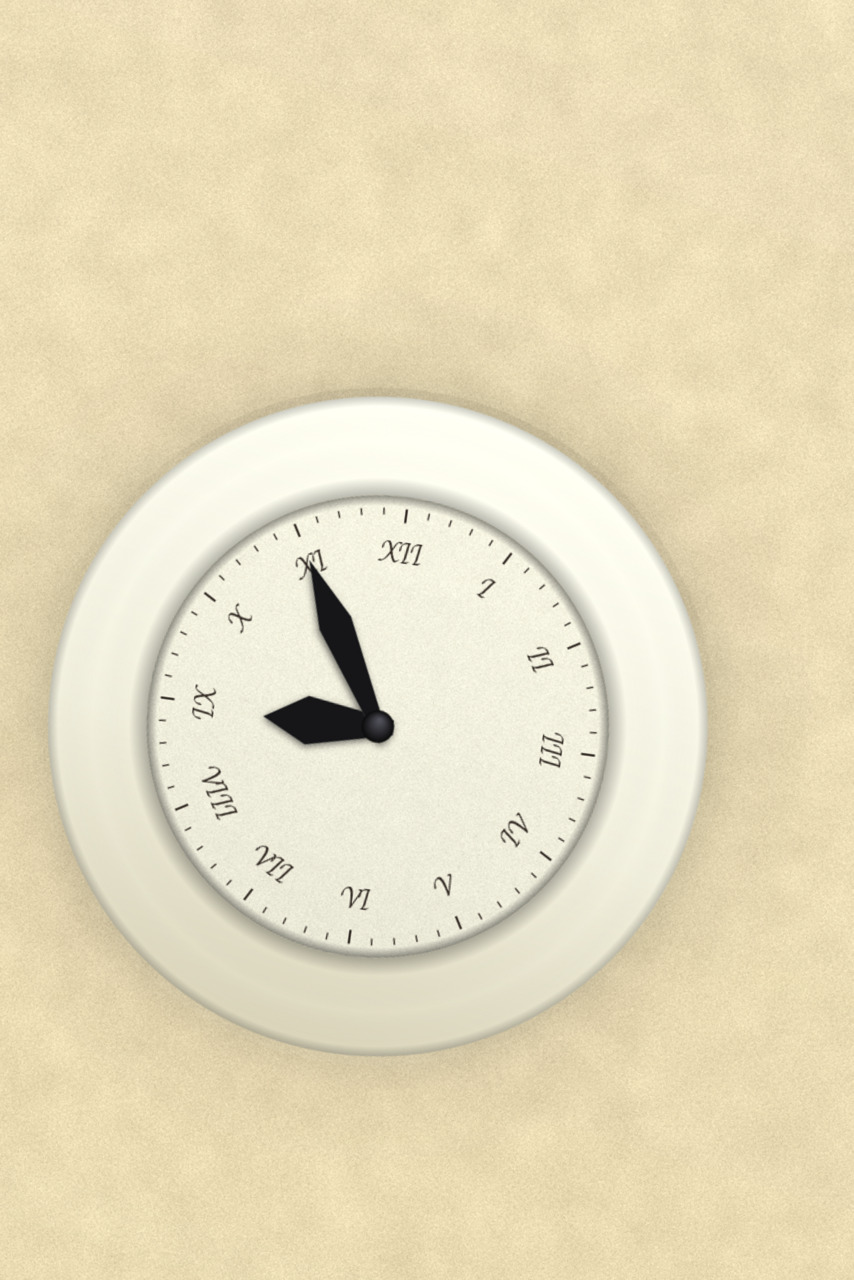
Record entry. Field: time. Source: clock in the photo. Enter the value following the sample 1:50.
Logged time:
8:55
